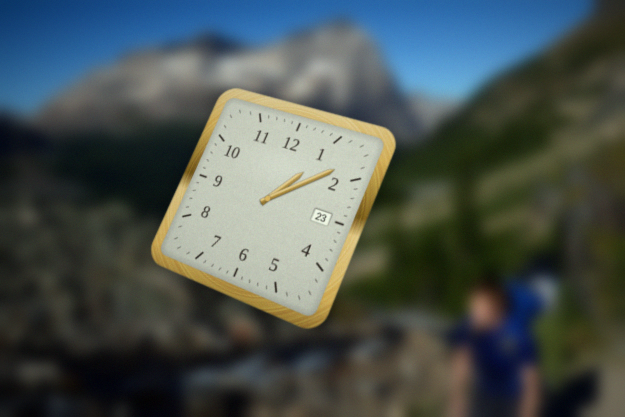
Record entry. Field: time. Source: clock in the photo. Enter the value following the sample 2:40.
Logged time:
1:08
